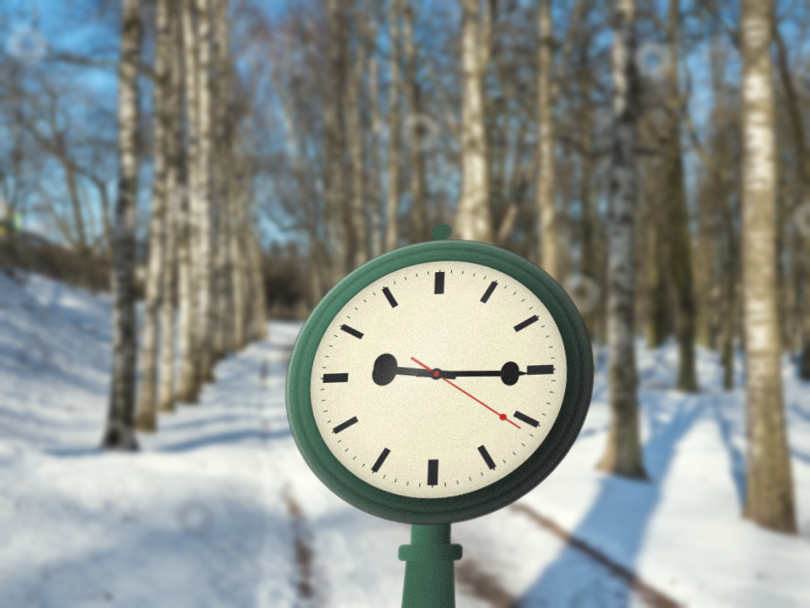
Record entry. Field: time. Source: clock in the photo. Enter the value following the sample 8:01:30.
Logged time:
9:15:21
